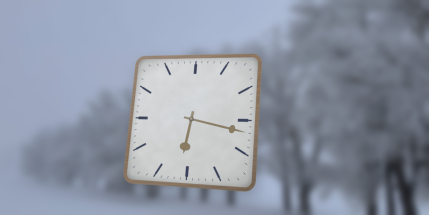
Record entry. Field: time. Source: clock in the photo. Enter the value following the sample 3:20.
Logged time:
6:17
